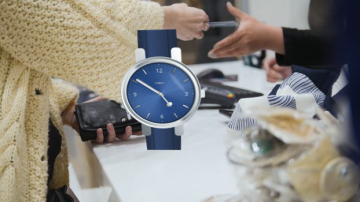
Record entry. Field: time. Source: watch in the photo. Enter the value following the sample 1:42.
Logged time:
4:51
